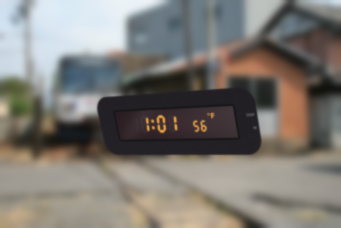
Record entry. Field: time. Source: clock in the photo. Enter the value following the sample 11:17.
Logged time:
1:01
